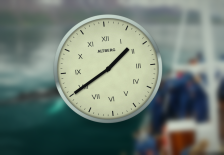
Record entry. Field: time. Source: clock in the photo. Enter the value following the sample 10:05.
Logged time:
1:40
